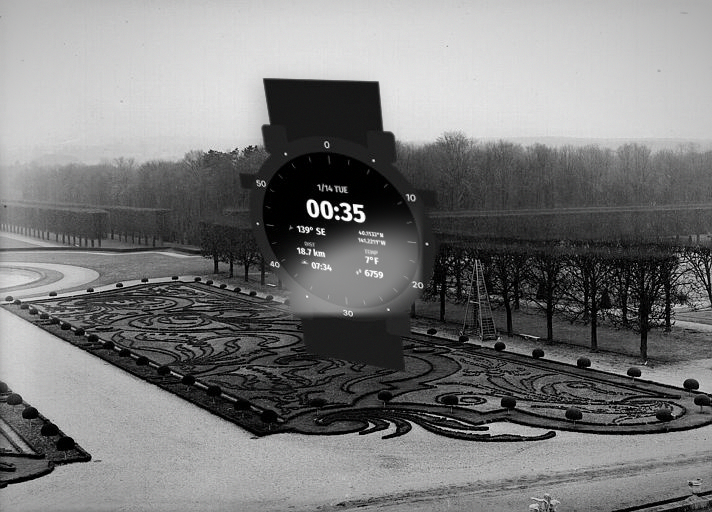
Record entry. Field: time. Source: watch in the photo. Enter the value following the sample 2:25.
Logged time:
0:35
